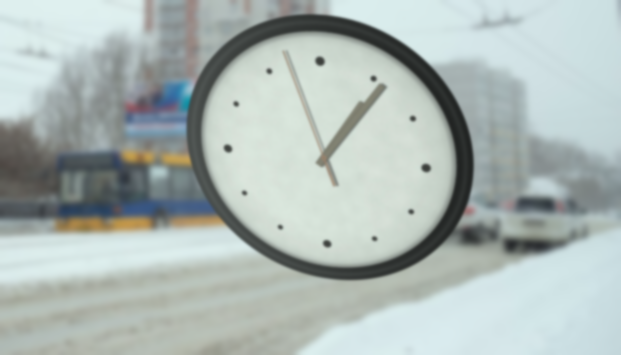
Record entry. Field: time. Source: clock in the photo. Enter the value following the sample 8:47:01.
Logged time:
1:05:57
